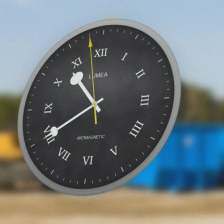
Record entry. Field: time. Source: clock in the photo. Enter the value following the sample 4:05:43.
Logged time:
10:39:58
